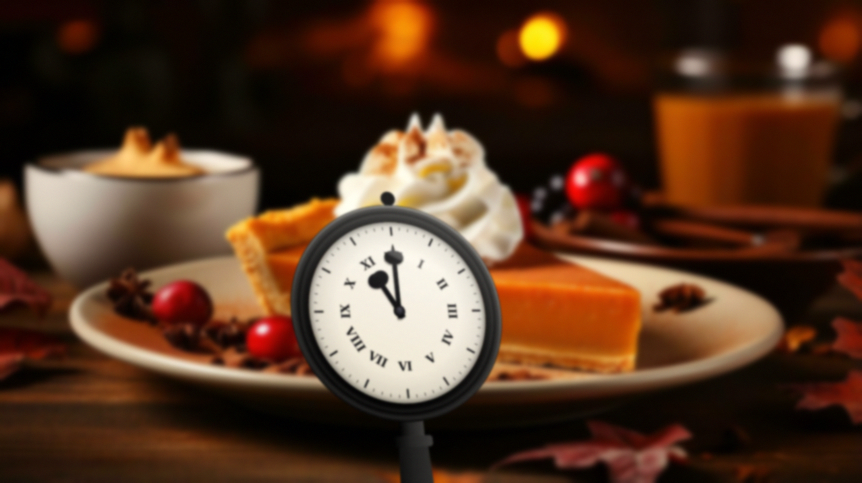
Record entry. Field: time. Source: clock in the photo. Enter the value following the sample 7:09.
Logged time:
11:00
